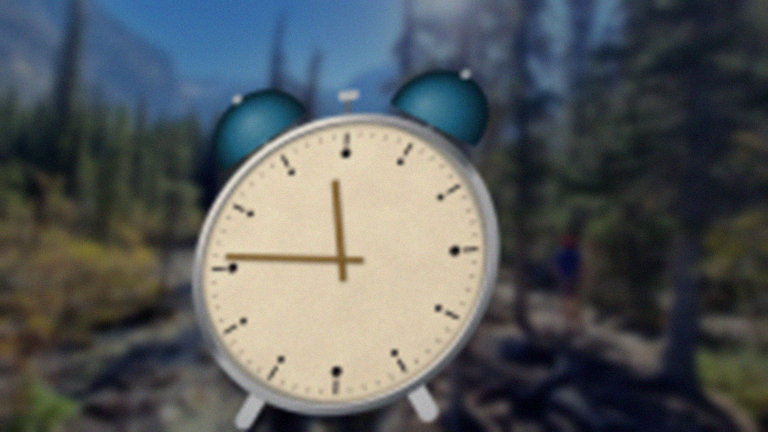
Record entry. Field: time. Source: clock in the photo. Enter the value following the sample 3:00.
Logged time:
11:46
